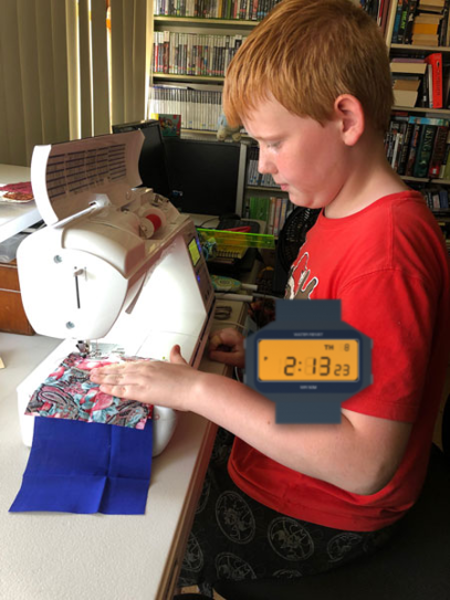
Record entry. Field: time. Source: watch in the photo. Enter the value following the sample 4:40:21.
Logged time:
2:13:23
